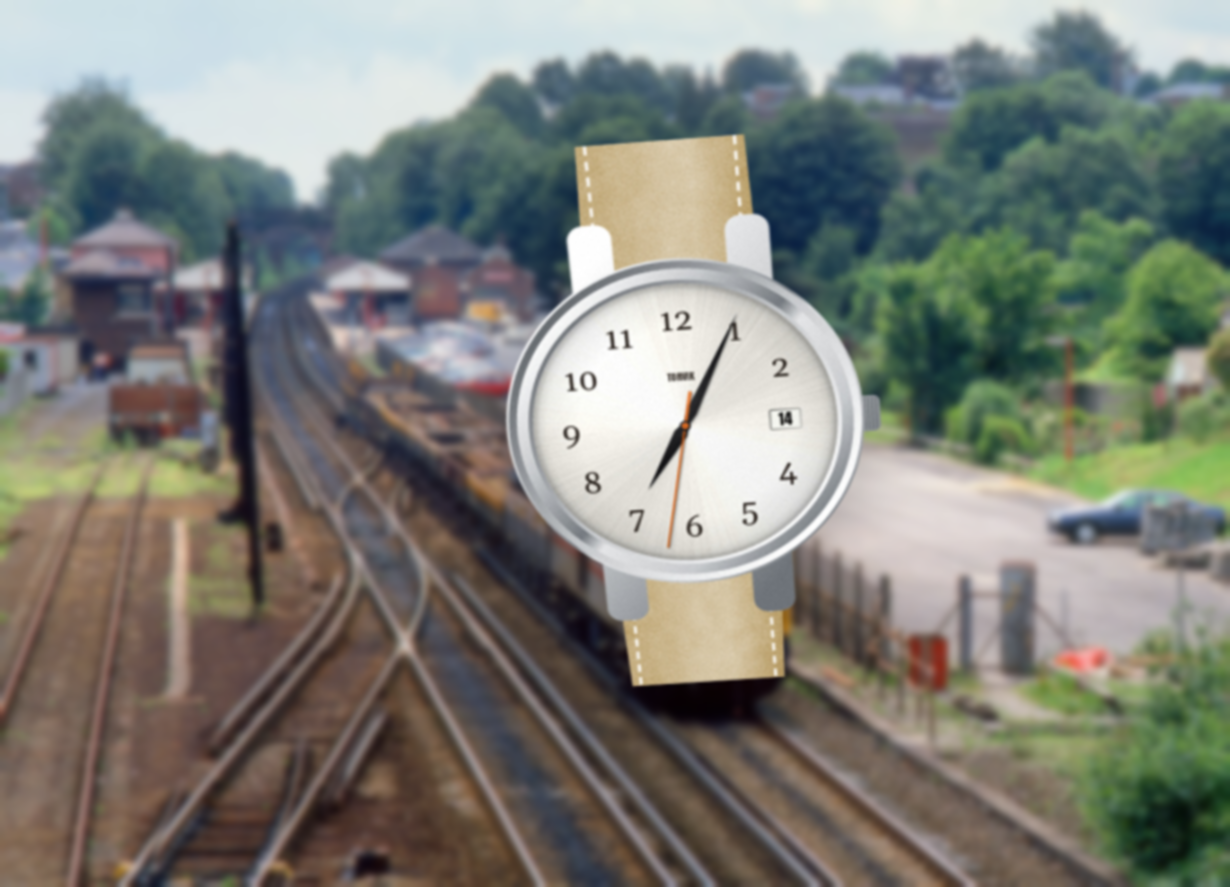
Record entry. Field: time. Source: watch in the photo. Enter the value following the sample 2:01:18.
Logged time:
7:04:32
